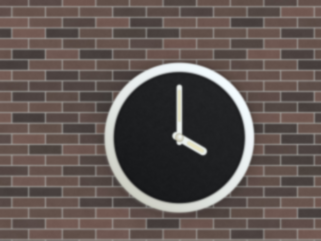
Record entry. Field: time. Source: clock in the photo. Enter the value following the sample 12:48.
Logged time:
4:00
